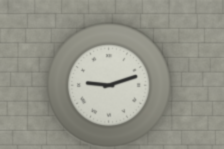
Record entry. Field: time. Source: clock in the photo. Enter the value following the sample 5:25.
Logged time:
9:12
